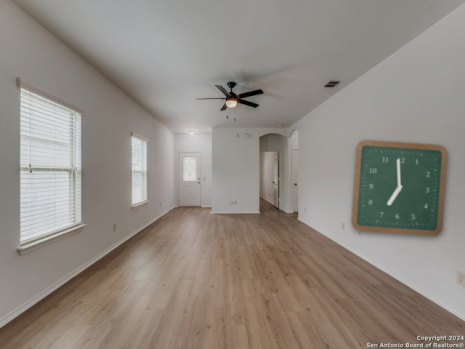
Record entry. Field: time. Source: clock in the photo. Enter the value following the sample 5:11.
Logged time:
6:59
